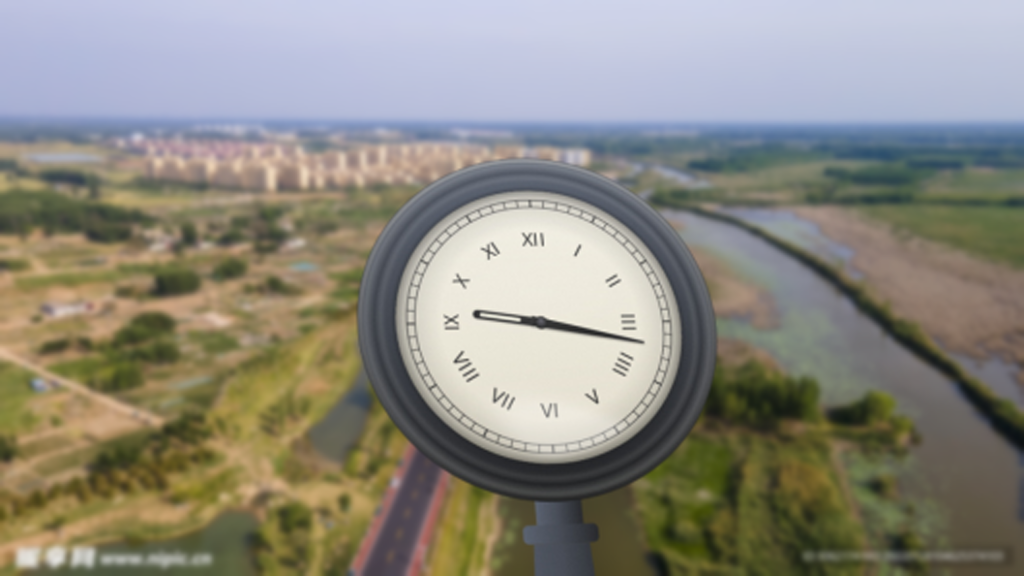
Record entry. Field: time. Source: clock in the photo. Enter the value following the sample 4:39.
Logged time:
9:17
